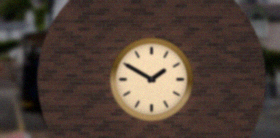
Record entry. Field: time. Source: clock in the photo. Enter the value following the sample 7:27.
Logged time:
1:50
